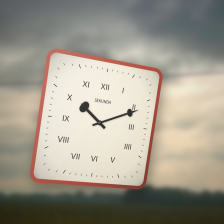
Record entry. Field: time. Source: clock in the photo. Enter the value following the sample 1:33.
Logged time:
10:11
